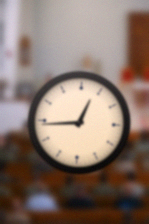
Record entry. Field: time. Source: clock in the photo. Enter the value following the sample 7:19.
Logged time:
12:44
